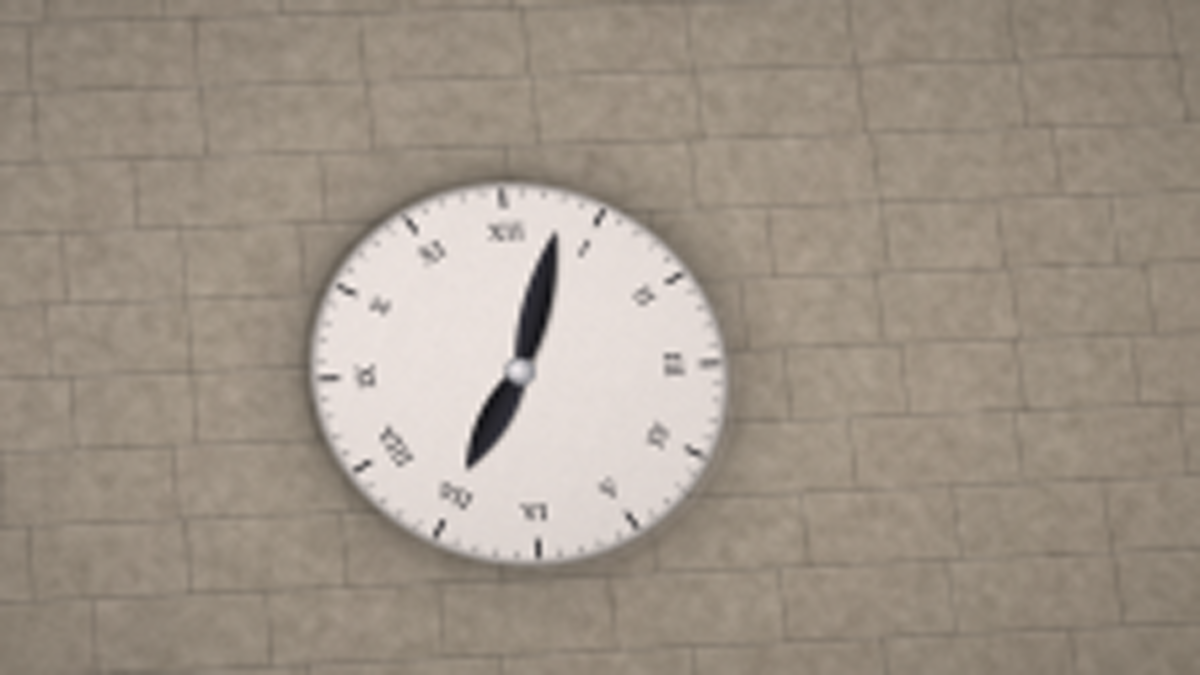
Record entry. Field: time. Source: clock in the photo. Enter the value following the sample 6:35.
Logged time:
7:03
